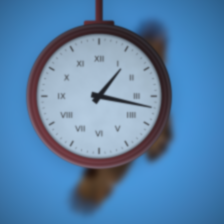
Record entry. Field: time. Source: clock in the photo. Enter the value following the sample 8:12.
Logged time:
1:17
